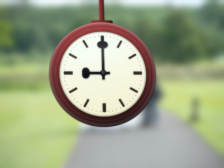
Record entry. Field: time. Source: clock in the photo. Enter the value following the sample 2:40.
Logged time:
9:00
